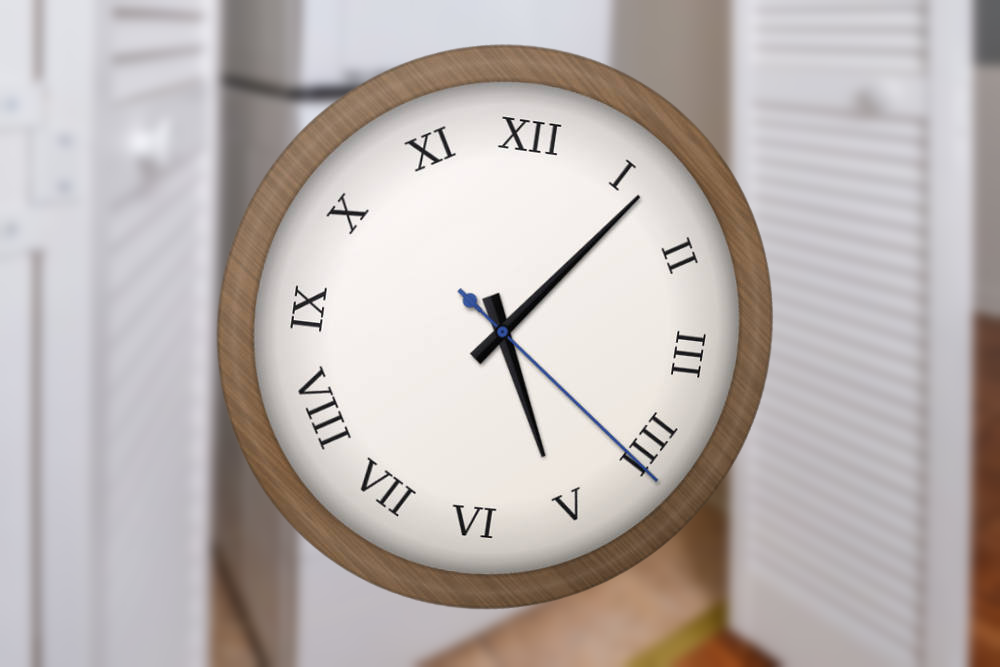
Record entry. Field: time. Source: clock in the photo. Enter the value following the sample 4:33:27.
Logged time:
5:06:21
